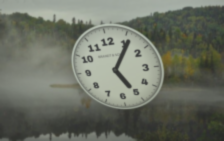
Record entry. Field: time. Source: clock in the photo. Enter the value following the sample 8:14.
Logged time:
5:06
